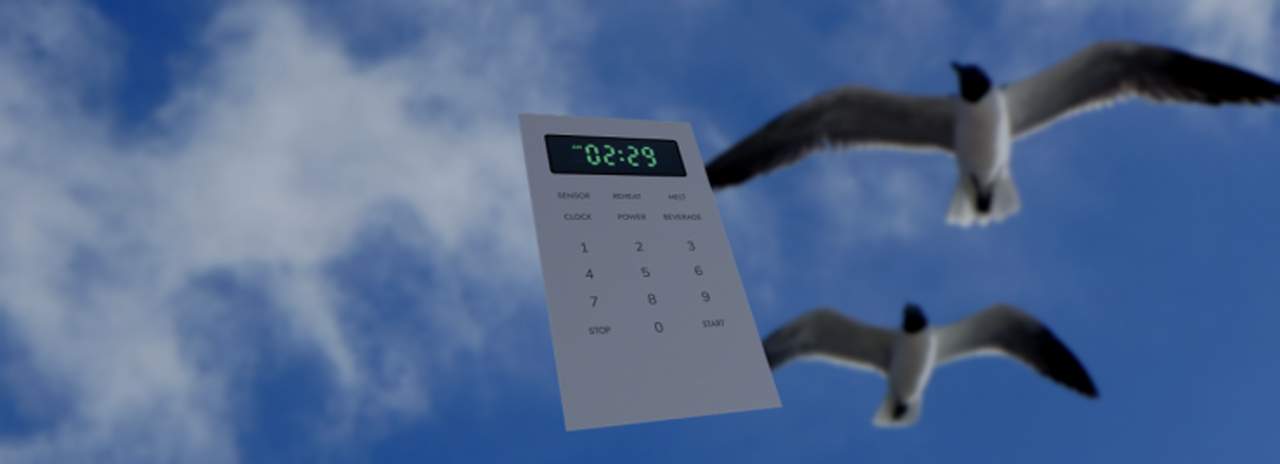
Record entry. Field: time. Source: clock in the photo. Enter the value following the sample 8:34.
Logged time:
2:29
